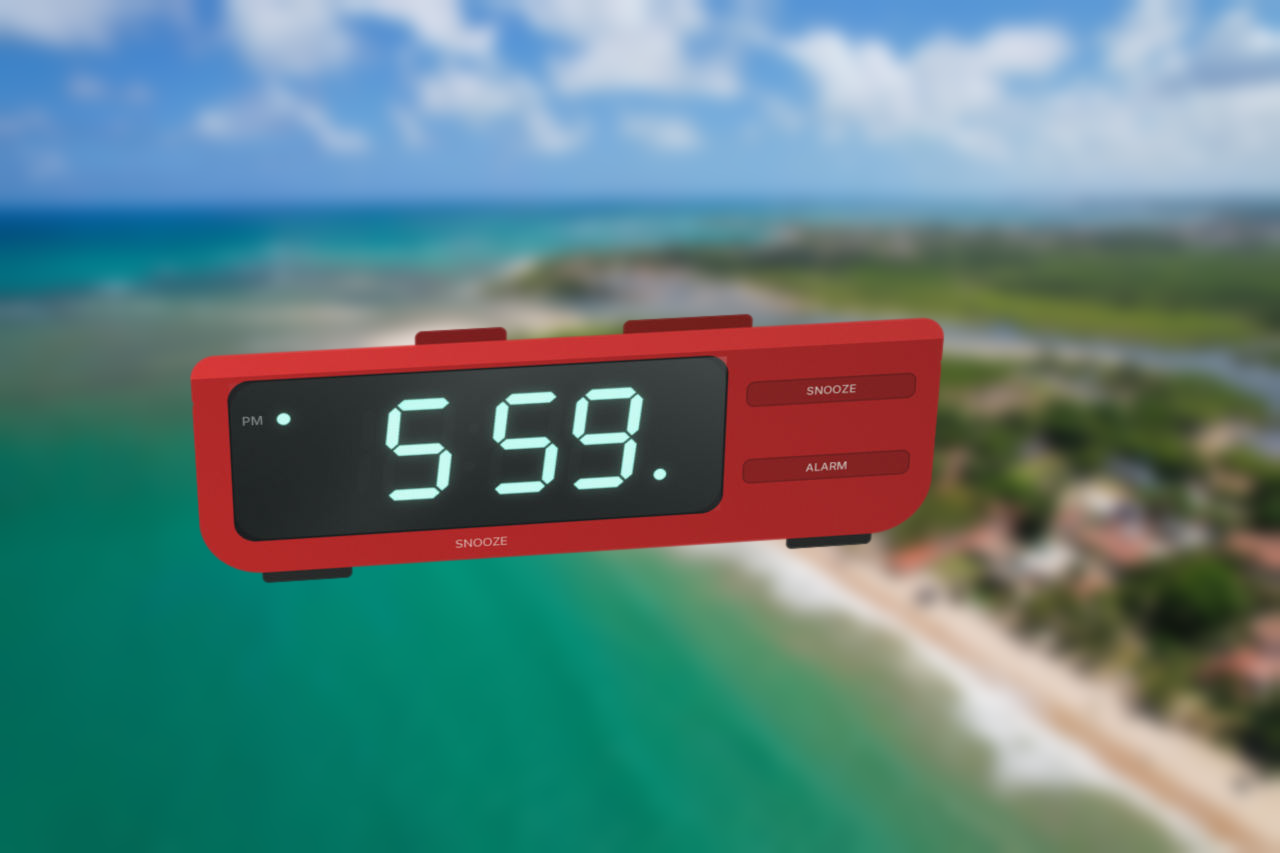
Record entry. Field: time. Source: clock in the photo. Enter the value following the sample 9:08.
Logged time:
5:59
